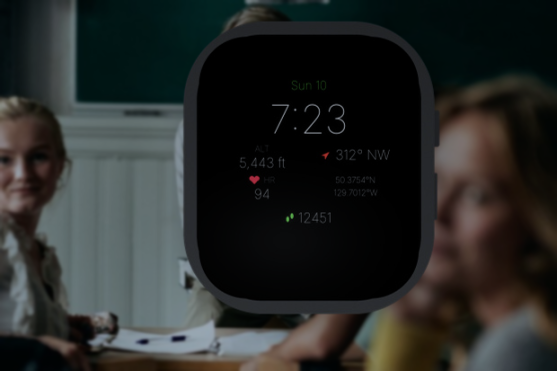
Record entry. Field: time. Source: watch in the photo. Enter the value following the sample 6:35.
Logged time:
7:23
